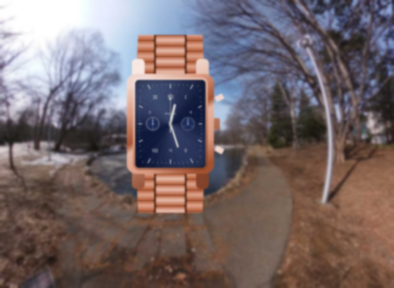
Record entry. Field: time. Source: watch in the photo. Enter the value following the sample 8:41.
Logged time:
12:27
